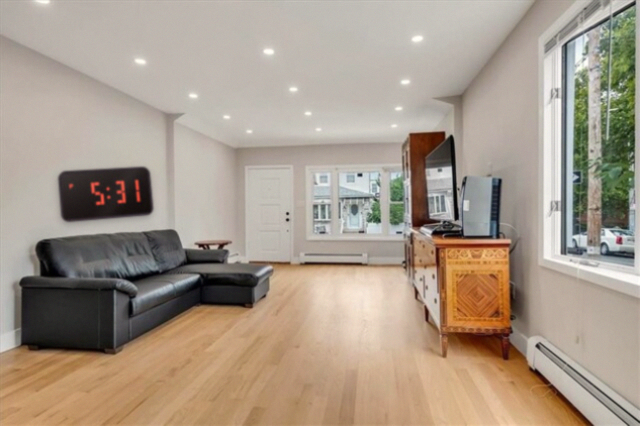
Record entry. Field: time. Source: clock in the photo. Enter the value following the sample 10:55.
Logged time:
5:31
